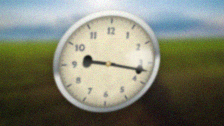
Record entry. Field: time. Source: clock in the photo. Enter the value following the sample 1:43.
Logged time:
9:17
